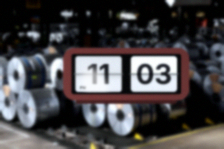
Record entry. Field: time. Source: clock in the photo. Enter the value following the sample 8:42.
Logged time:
11:03
